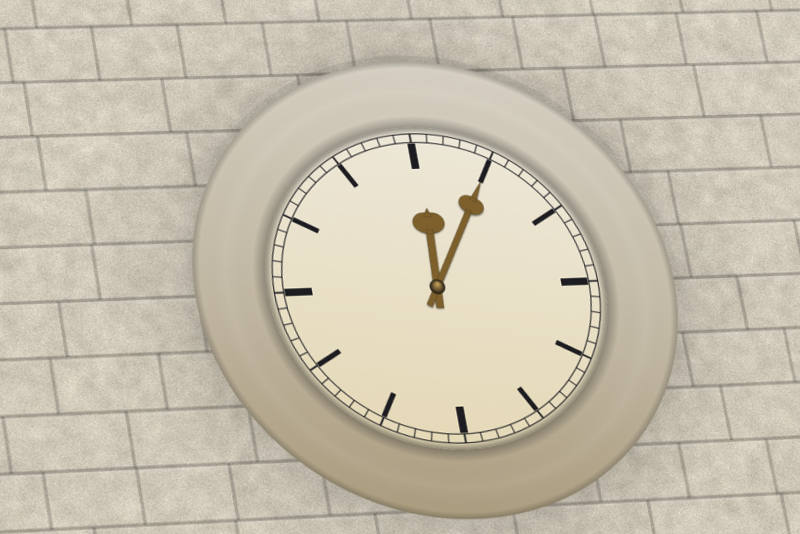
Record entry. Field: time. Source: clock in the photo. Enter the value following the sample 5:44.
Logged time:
12:05
